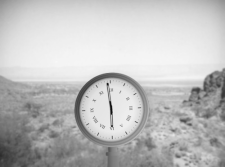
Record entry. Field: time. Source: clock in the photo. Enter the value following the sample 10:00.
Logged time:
5:59
